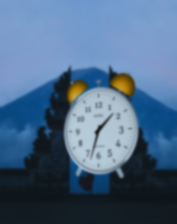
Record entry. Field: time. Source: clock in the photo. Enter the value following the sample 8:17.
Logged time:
1:33
